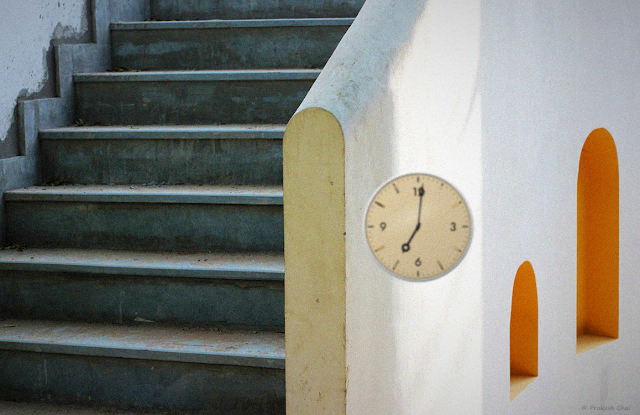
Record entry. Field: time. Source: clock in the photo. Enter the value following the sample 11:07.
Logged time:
7:01
